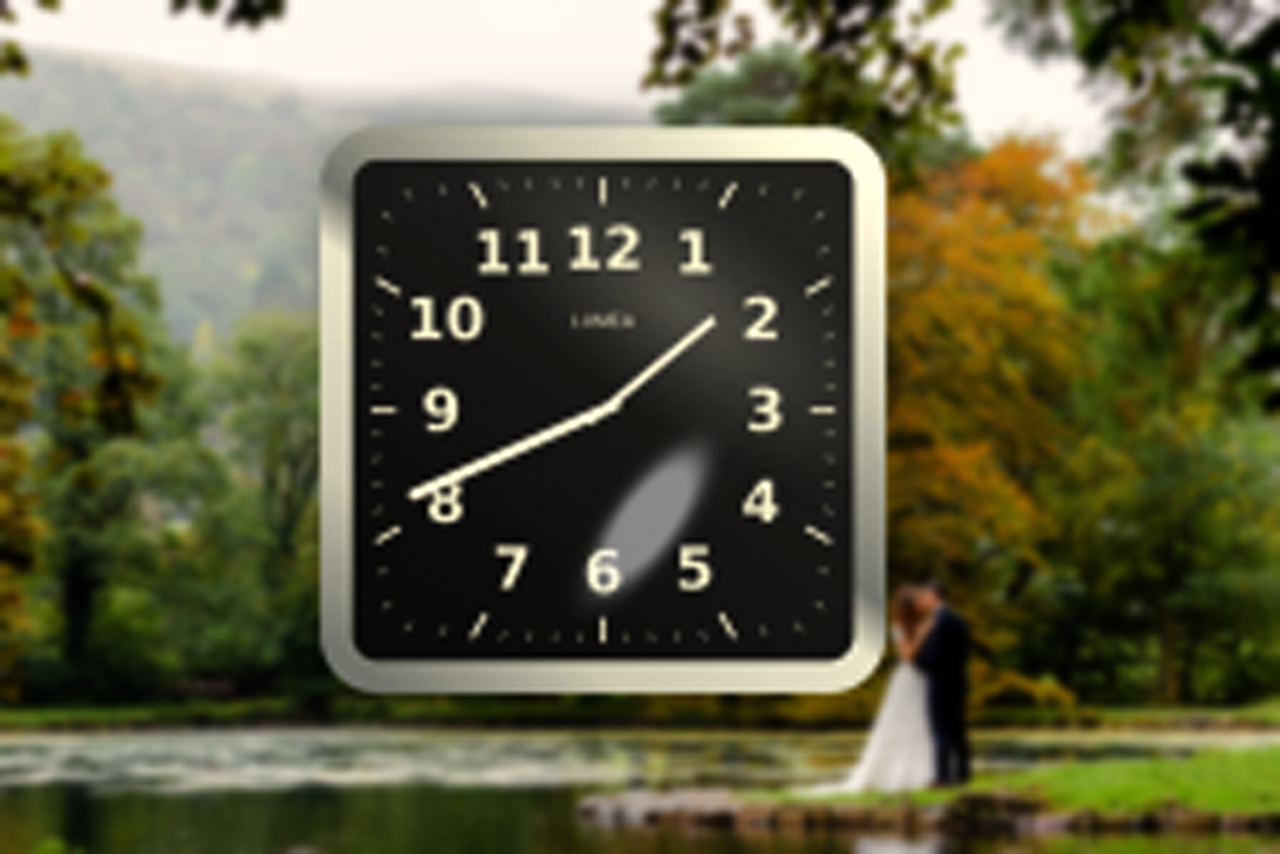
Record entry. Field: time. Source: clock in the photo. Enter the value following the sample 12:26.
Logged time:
1:41
